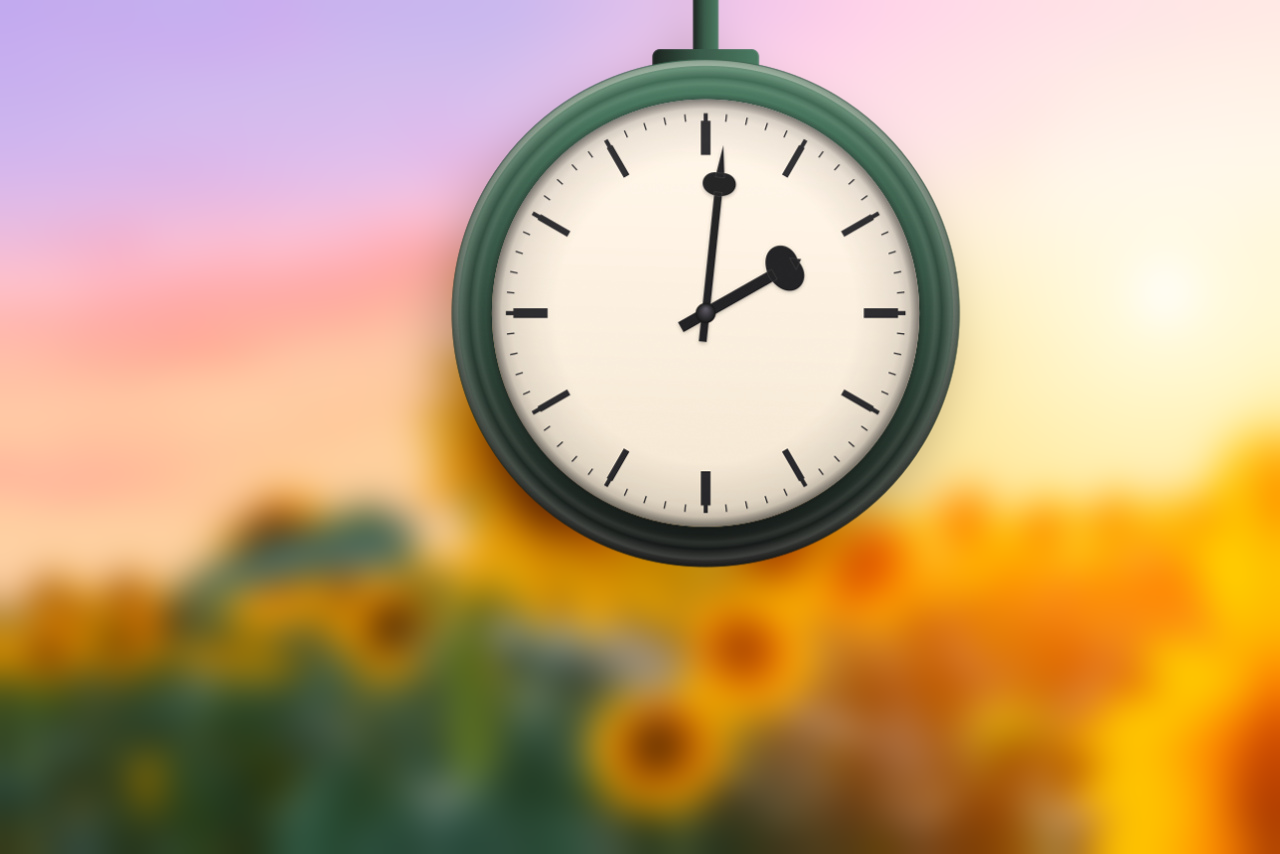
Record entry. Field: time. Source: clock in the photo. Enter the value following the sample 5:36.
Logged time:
2:01
